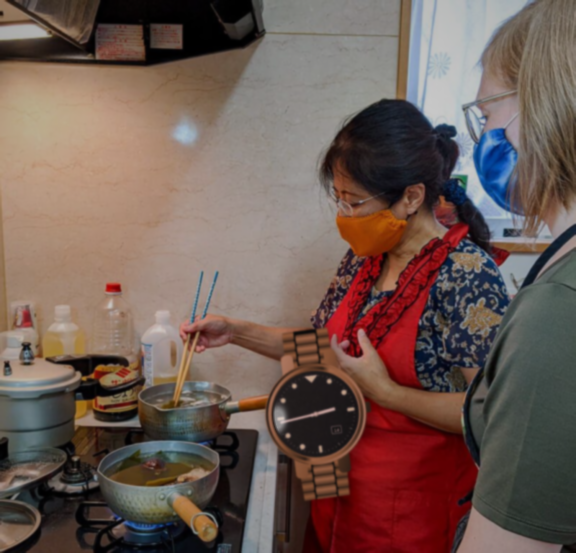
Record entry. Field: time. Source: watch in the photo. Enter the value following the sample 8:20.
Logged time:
2:44
